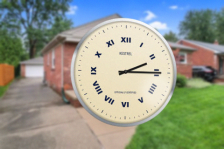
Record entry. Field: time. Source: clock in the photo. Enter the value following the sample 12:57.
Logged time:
2:15
